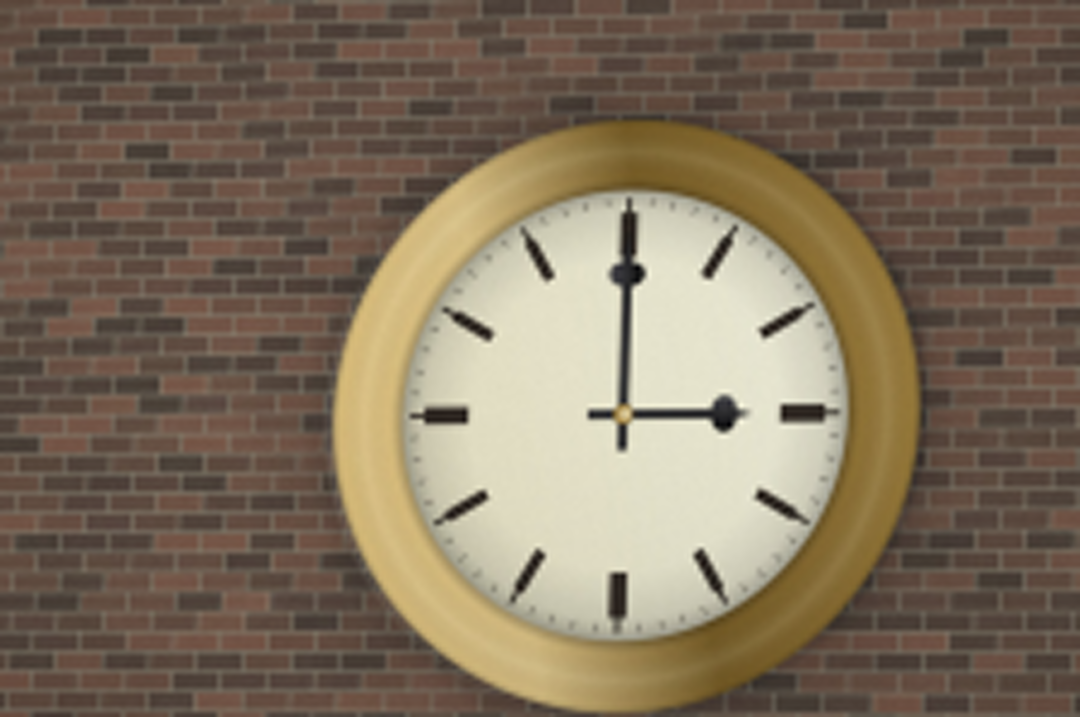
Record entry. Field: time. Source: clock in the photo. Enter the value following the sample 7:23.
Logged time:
3:00
